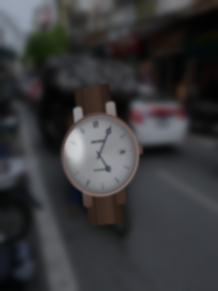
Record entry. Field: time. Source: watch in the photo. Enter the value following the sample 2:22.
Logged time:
5:05
